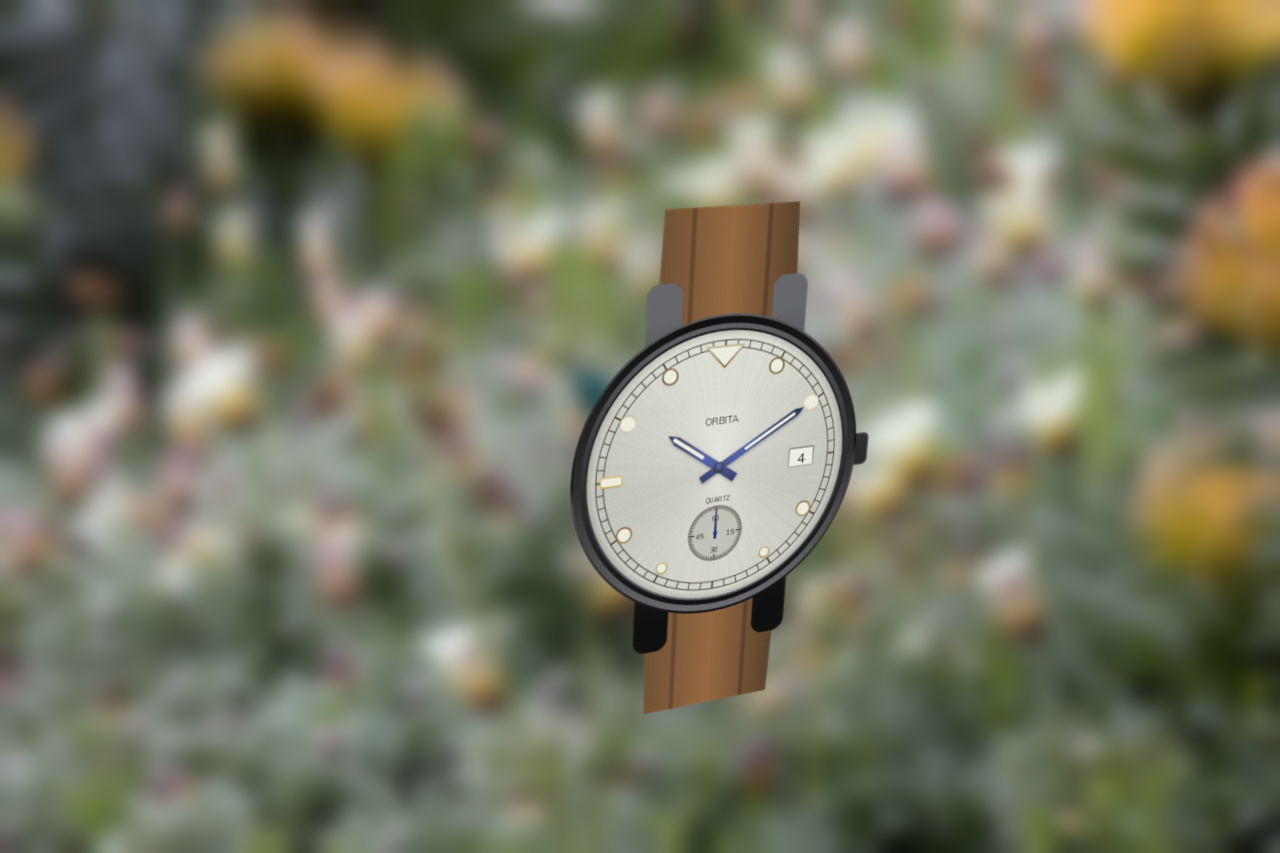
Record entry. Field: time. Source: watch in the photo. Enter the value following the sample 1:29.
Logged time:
10:10
